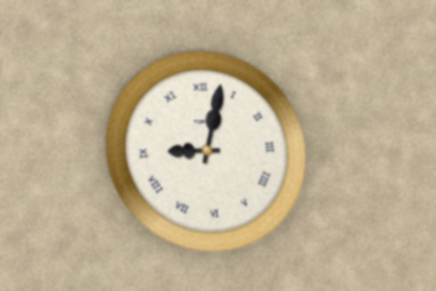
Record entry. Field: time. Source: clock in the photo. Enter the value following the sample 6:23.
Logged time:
9:03
